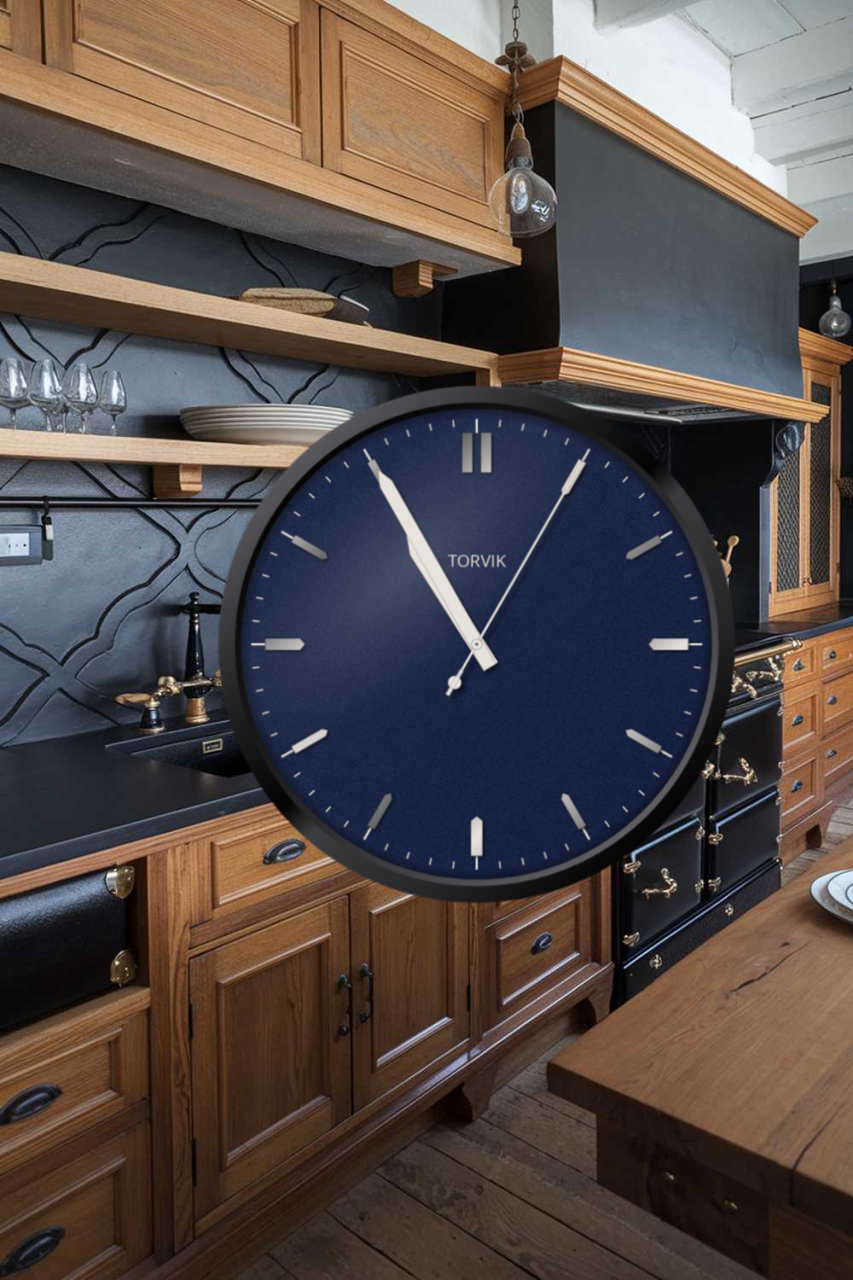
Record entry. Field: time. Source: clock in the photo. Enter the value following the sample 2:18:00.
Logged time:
10:55:05
